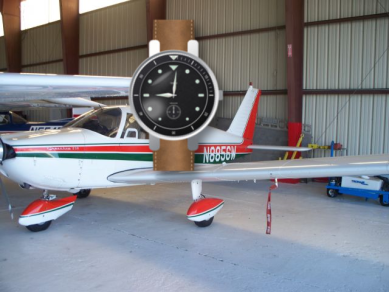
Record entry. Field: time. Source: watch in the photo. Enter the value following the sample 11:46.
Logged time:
9:01
